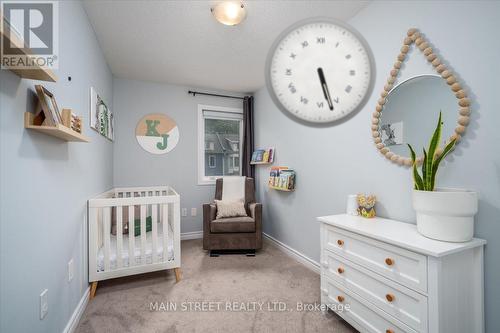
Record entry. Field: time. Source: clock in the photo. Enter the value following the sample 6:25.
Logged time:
5:27
